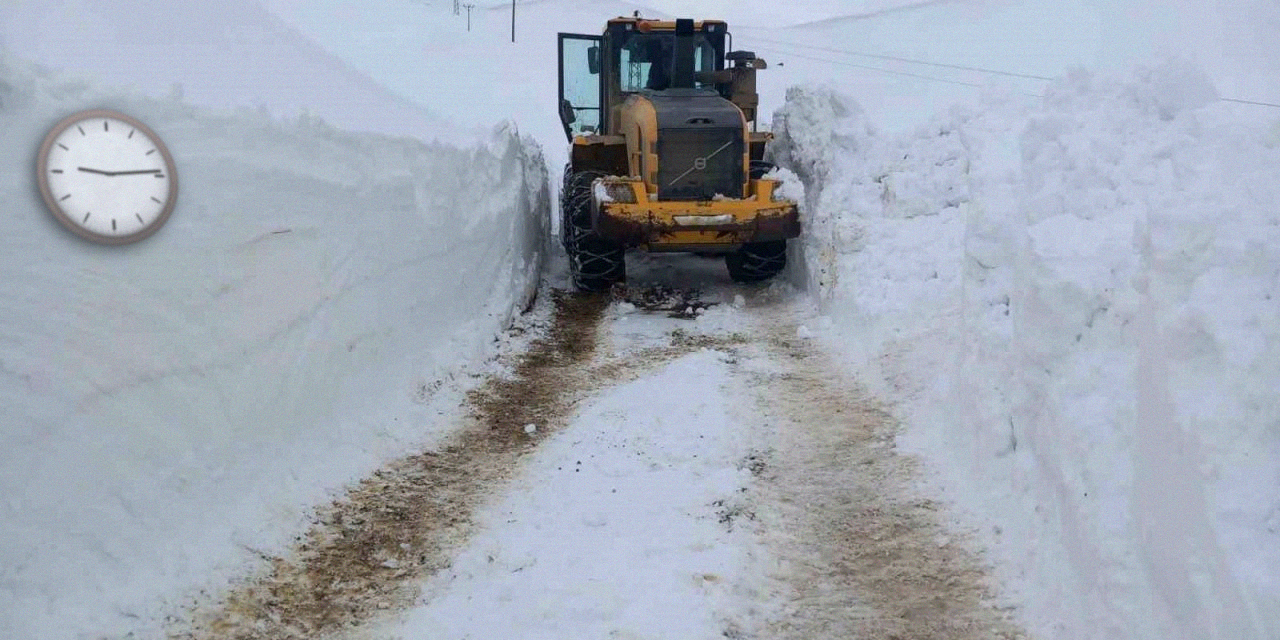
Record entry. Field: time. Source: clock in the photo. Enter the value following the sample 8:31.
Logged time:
9:14
